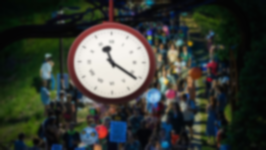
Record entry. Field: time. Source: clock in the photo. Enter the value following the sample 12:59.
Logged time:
11:21
